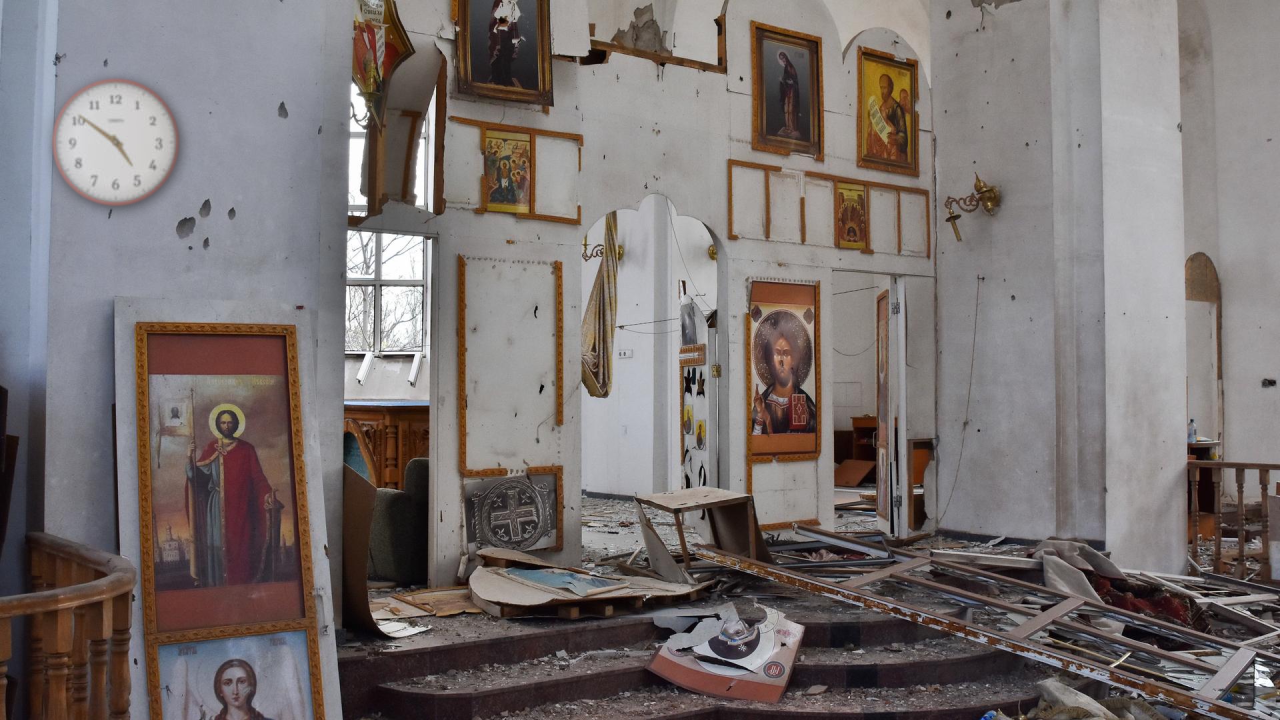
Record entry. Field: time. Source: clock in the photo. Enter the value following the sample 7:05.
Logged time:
4:51
